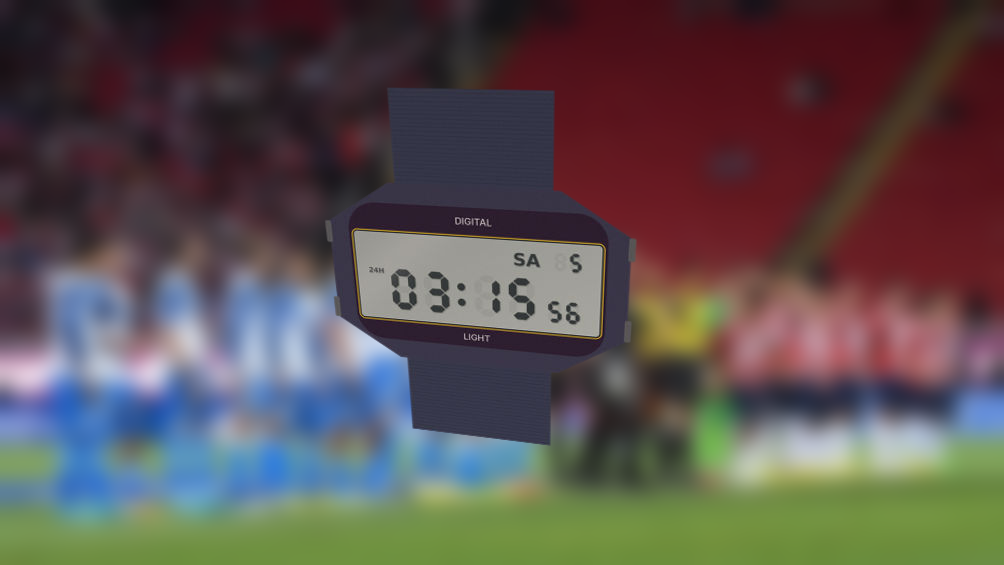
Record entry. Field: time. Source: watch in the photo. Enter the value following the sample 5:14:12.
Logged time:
3:15:56
